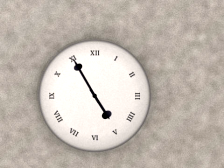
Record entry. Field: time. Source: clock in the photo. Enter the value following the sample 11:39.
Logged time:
4:55
